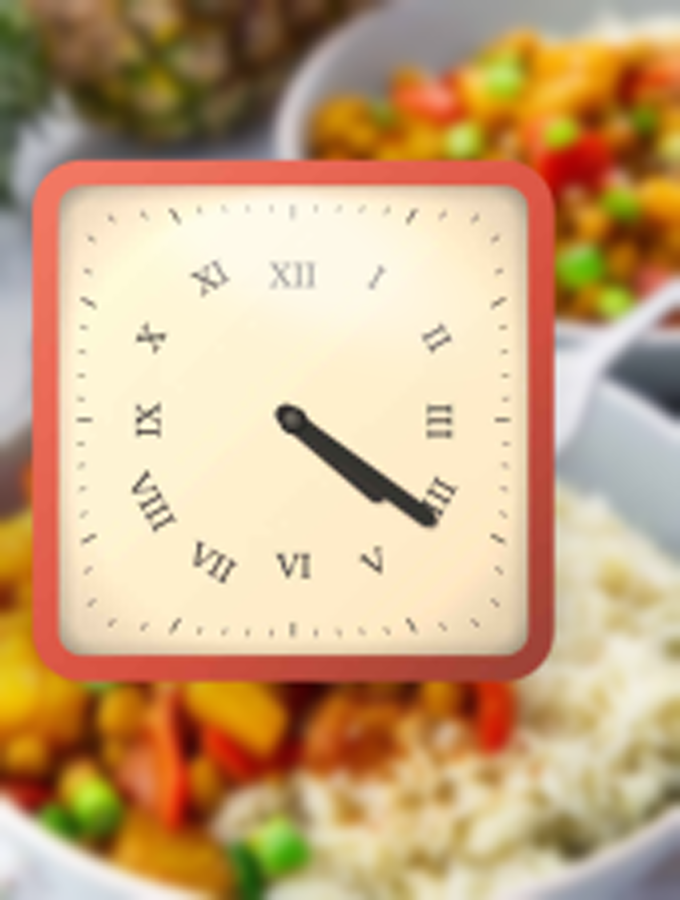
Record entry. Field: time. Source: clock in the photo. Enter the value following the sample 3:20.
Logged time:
4:21
